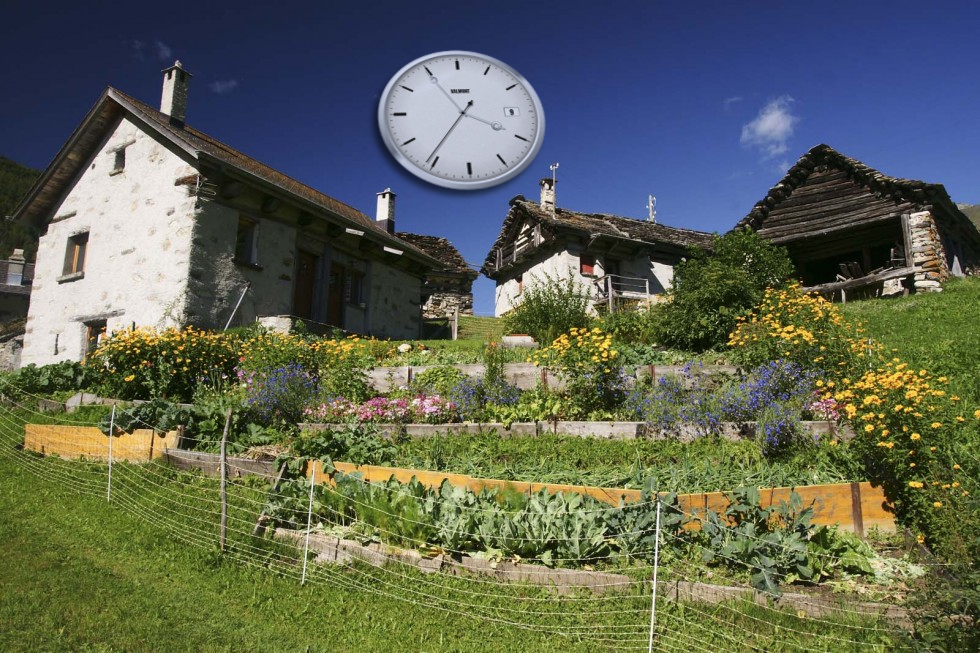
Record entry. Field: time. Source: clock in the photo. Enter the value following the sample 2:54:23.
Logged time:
3:54:36
